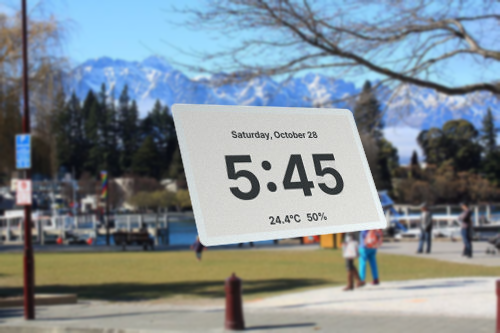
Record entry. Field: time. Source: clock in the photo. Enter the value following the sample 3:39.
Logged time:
5:45
